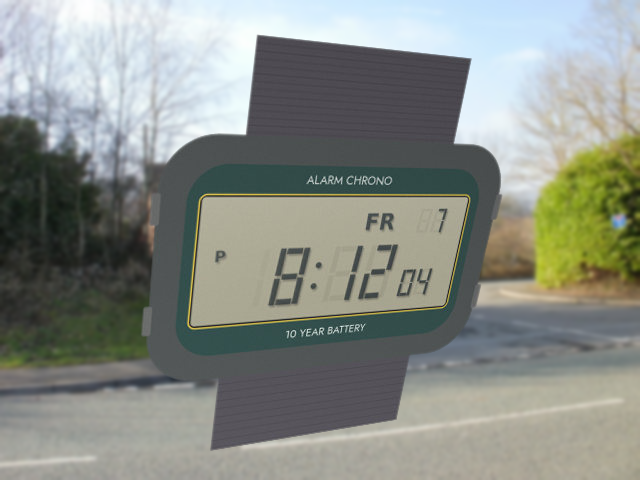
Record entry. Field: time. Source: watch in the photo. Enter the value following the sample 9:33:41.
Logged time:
8:12:04
